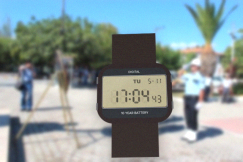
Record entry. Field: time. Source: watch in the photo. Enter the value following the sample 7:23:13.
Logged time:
17:04:43
